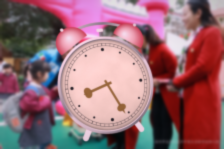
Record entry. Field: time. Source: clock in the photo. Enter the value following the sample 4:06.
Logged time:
8:26
